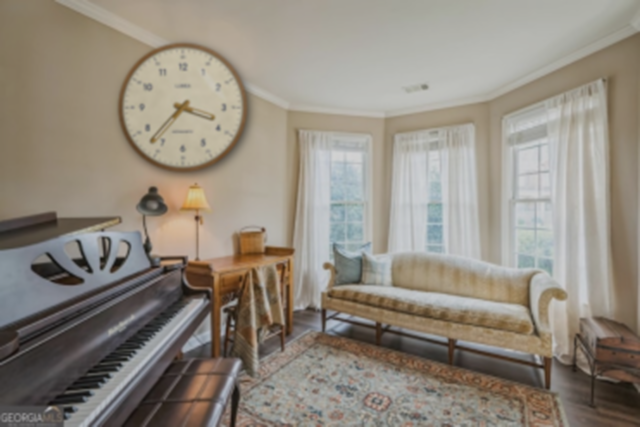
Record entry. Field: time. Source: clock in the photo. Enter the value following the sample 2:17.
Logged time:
3:37
